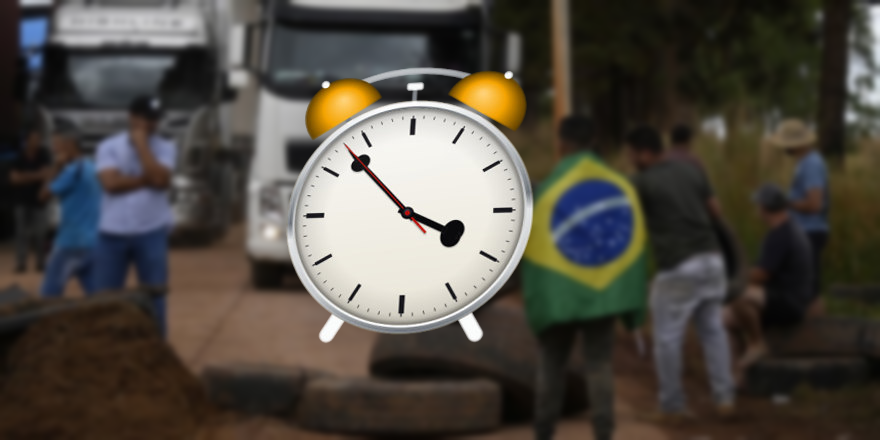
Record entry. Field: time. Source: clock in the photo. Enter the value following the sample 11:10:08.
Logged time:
3:52:53
